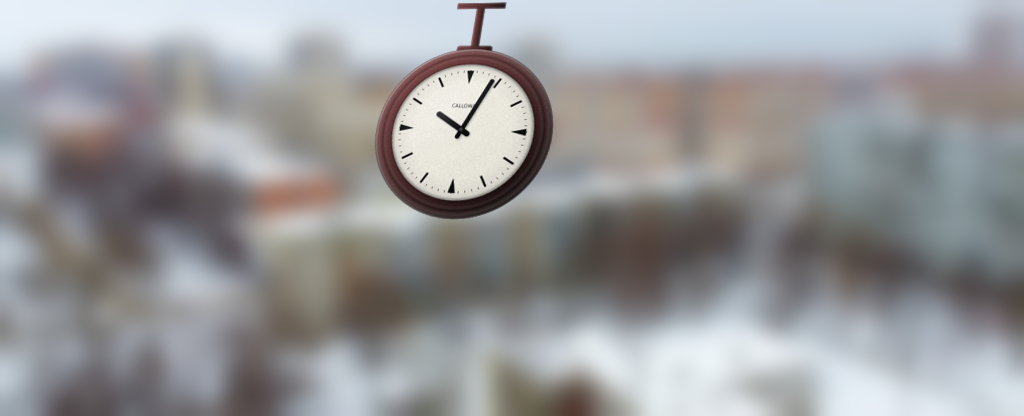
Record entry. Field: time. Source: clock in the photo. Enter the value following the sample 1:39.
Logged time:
10:04
